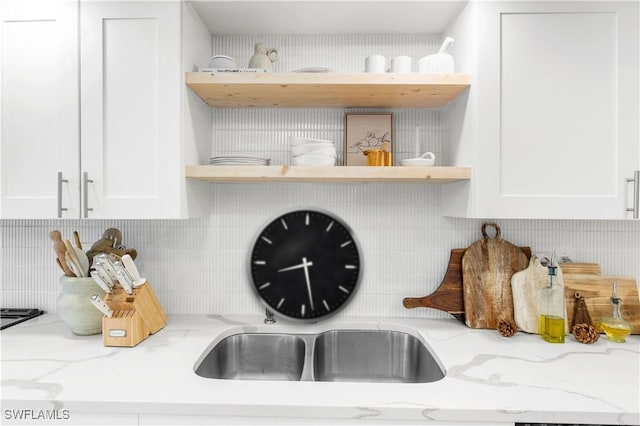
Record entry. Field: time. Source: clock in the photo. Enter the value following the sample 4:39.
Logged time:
8:28
